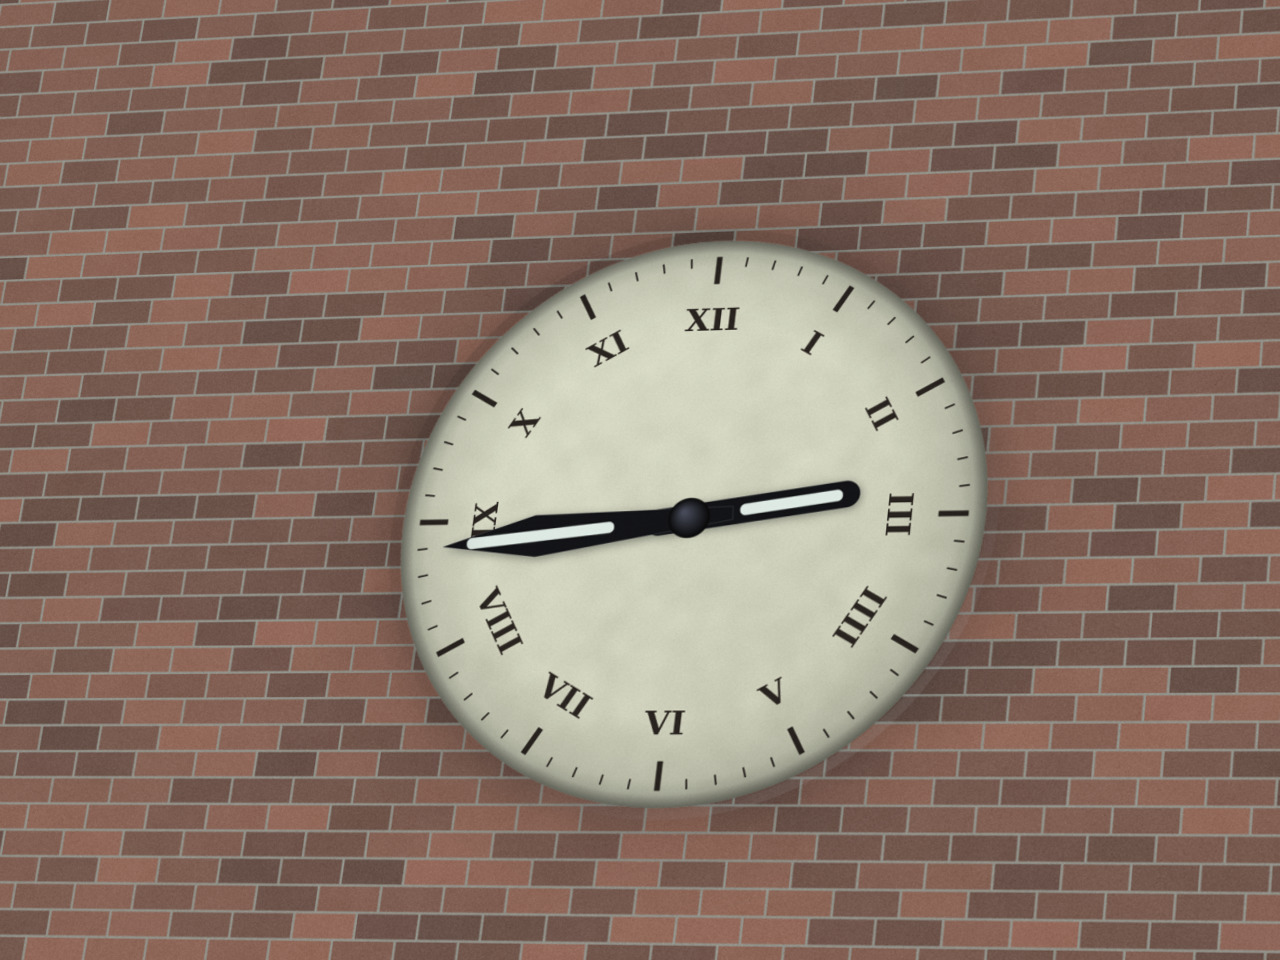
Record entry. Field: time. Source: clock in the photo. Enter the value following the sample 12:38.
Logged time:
2:44
